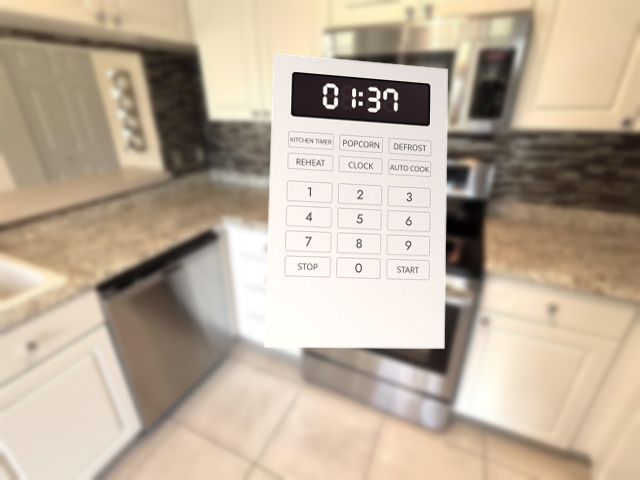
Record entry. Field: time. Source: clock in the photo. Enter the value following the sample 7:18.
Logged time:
1:37
